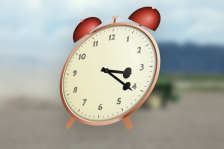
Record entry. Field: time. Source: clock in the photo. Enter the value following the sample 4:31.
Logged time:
3:21
